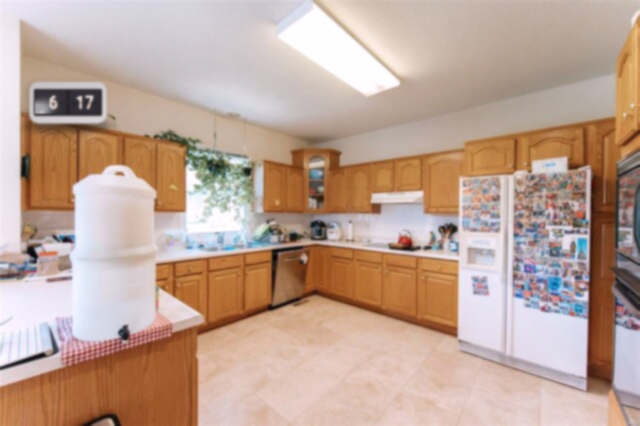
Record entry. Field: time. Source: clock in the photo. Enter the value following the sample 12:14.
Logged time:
6:17
